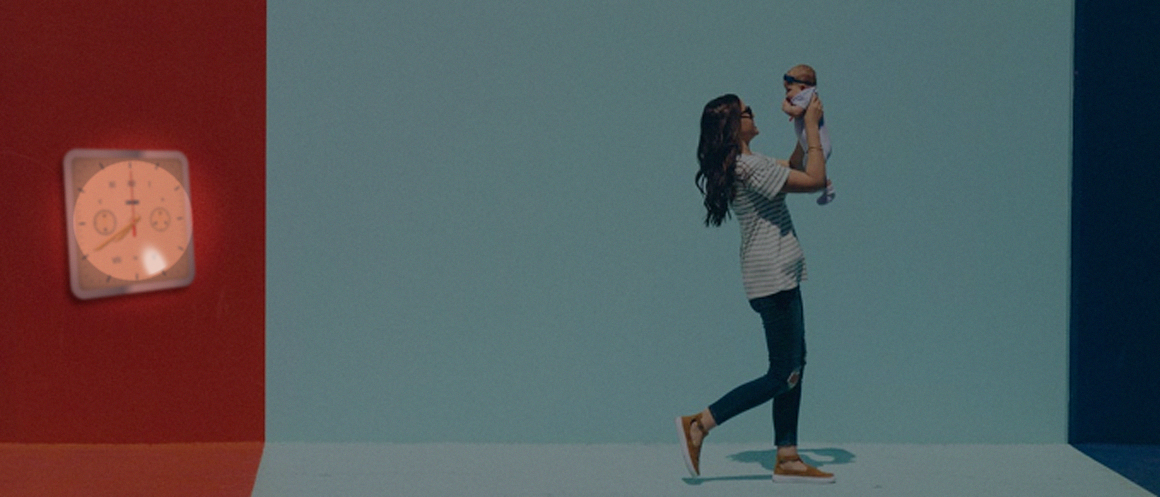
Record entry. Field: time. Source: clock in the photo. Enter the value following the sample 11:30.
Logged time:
7:40
